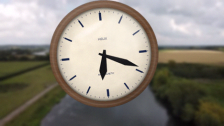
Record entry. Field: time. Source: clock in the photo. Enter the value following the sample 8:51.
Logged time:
6:19
